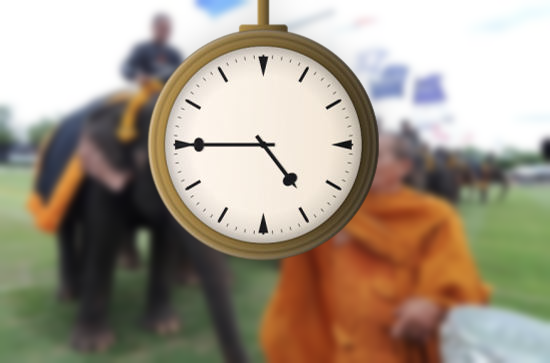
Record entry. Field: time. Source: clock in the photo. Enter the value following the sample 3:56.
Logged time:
4:45
